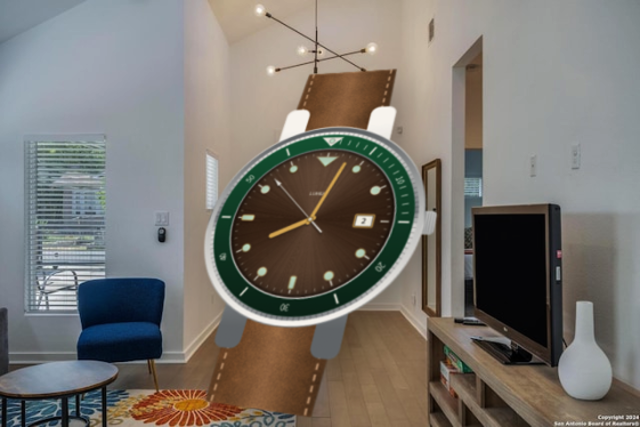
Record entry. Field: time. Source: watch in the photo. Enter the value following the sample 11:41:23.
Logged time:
8:02:52
